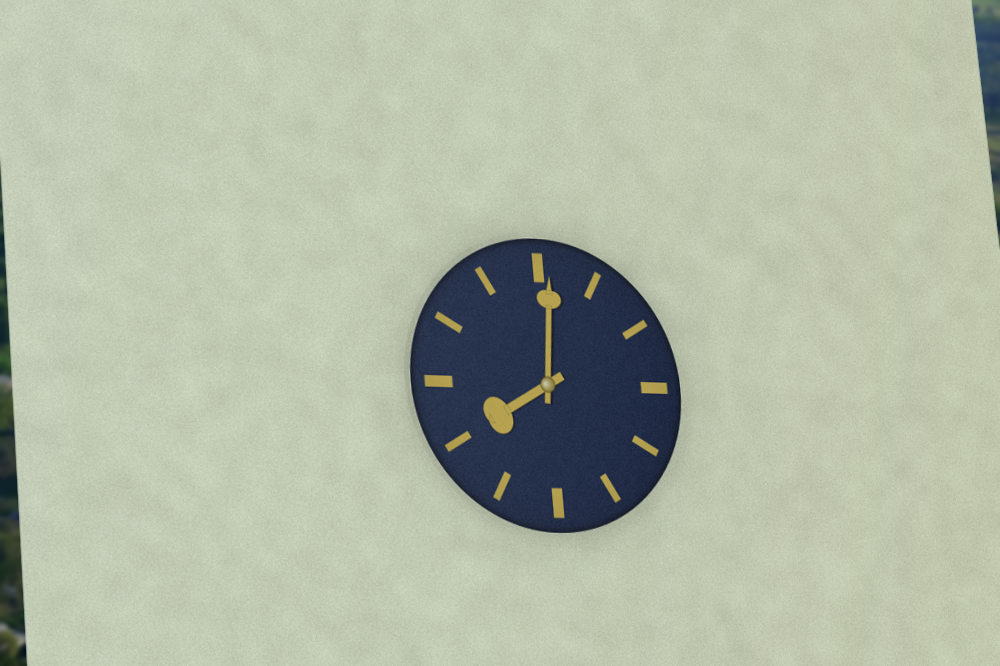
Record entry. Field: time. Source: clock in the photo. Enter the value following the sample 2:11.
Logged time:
8:01
